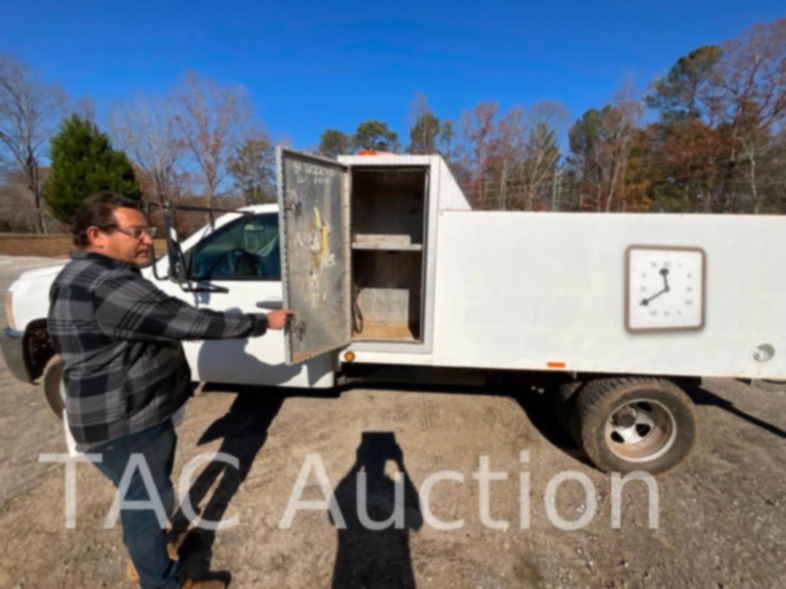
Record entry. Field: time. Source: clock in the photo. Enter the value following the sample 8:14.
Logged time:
11:40
